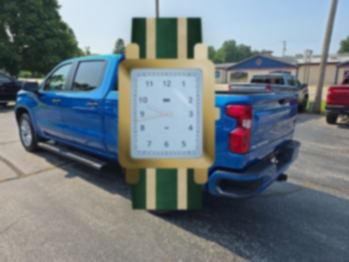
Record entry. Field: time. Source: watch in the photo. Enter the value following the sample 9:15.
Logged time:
9:43
